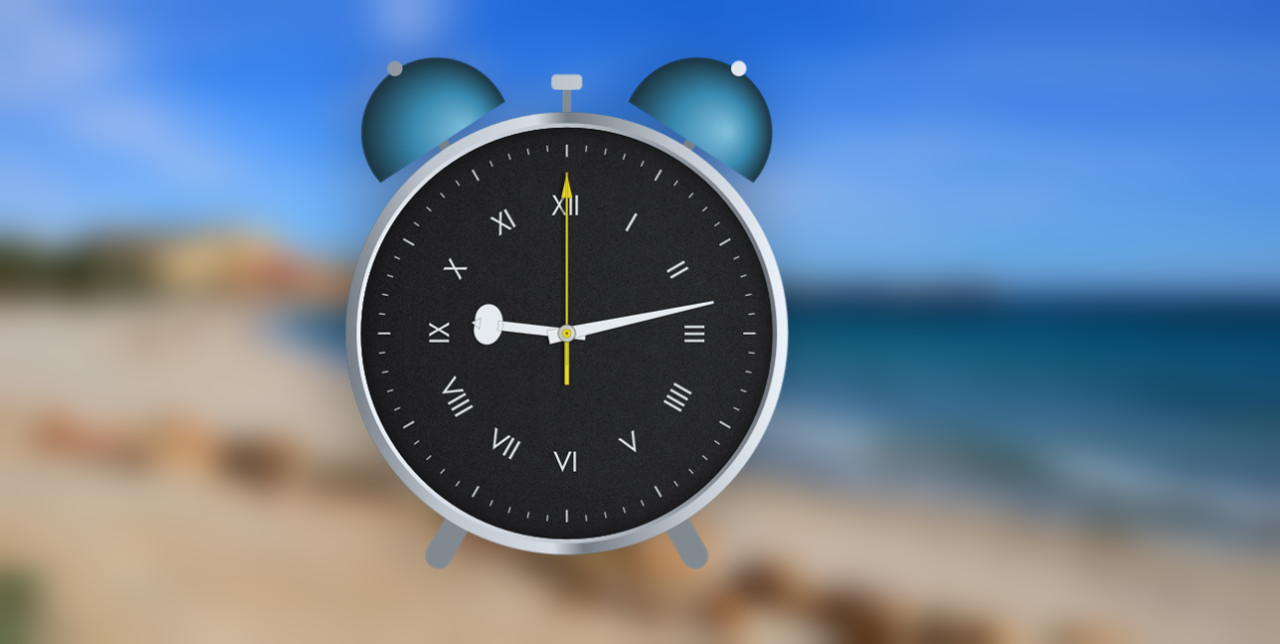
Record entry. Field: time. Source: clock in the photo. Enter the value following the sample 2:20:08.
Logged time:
9:13:00
